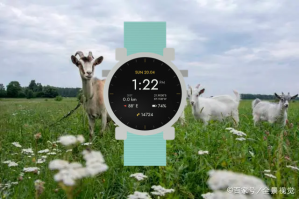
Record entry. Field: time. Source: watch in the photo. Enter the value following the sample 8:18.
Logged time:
1:22
